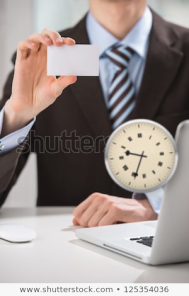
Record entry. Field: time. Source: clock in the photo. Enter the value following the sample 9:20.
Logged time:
9:34
